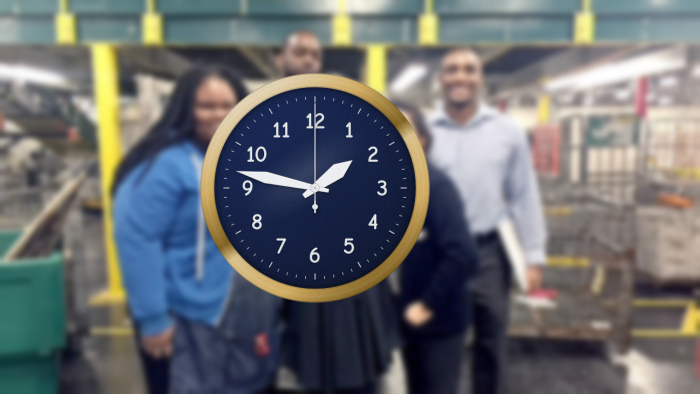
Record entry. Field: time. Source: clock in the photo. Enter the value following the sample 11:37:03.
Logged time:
1:47:00
